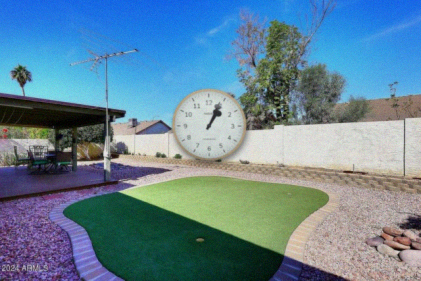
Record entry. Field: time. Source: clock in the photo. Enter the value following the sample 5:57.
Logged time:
1:04
